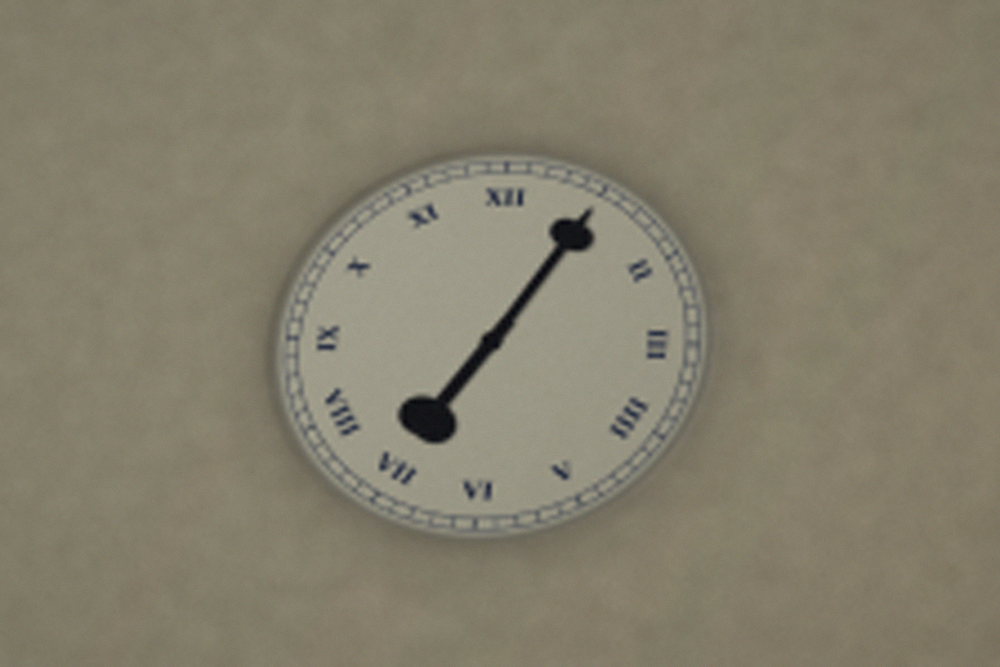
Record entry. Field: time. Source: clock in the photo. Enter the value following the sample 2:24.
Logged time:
7:05
